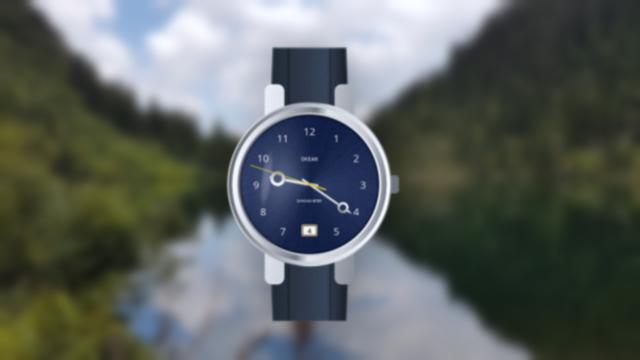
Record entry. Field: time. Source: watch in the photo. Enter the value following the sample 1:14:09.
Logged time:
9:20:48
